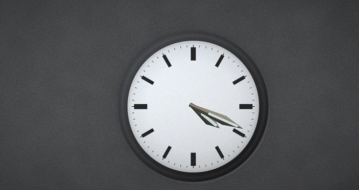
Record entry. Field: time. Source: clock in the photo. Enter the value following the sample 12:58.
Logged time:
4:19
